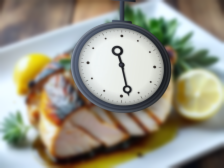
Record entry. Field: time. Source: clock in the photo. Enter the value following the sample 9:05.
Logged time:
11:28
